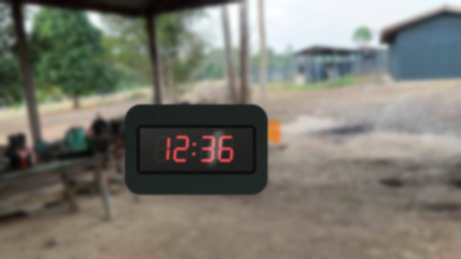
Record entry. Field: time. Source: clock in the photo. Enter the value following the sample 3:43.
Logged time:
12:36
